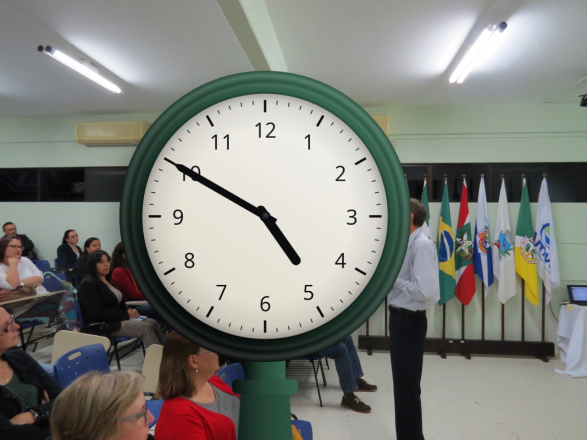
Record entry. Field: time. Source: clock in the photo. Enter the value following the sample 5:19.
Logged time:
4:50
